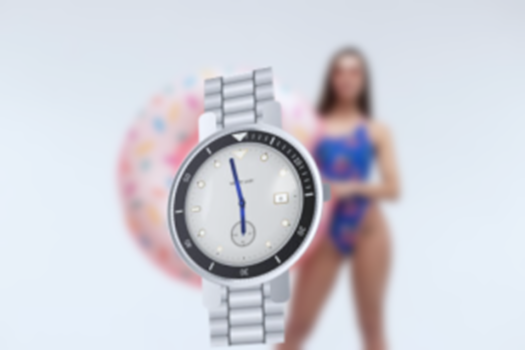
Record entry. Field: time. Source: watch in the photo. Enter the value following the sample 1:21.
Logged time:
5:58
